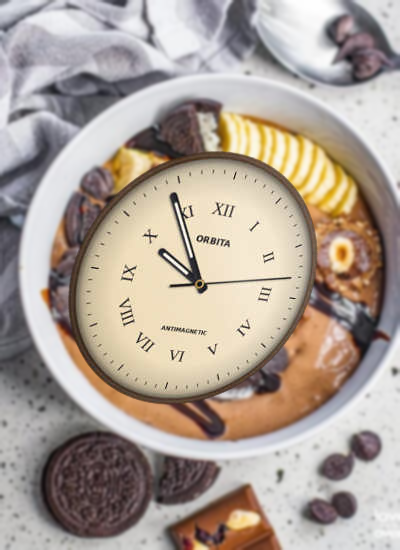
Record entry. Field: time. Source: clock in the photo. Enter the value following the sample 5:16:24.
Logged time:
9:54:13
